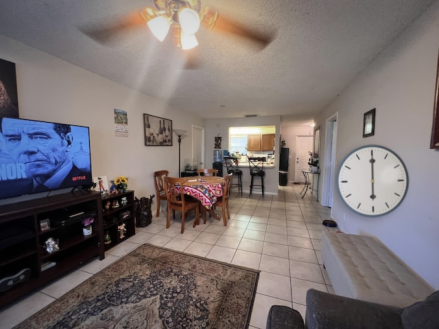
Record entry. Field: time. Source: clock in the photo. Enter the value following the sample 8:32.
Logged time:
6:00
